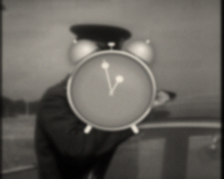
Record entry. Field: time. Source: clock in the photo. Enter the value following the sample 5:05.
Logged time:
12:58
